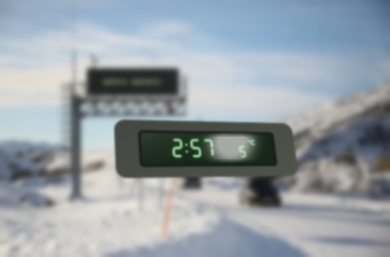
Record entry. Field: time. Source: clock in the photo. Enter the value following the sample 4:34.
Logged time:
2:57
